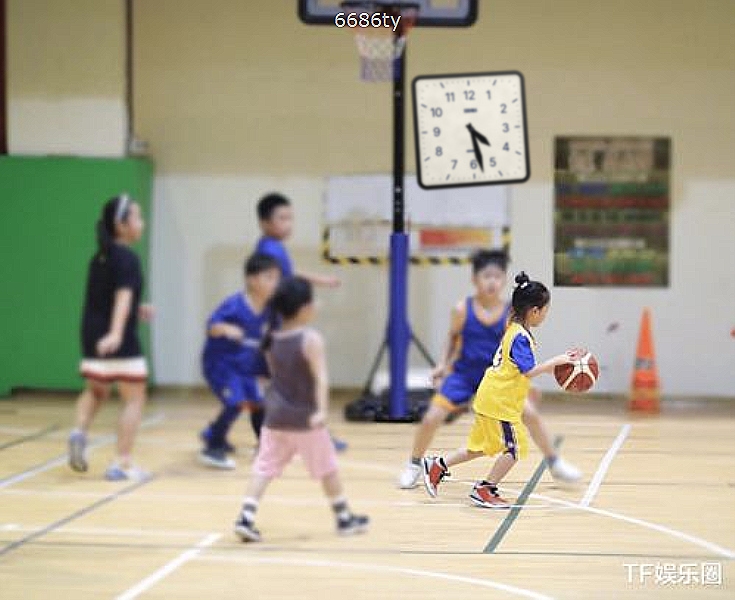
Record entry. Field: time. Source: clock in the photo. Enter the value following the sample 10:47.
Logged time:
4:28
